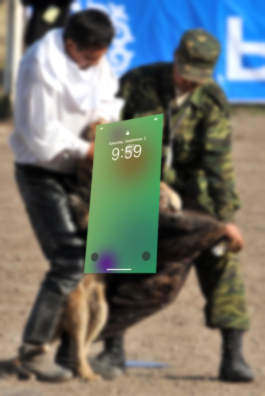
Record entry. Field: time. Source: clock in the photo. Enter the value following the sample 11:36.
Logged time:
9:59
